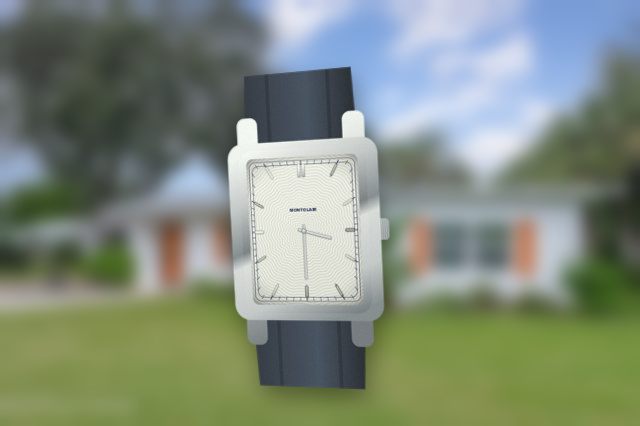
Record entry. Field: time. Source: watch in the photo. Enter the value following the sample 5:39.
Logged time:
3:30
